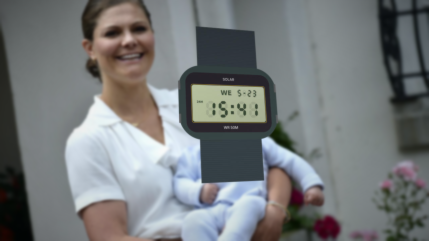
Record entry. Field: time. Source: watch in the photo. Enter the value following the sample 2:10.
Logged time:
15:41
